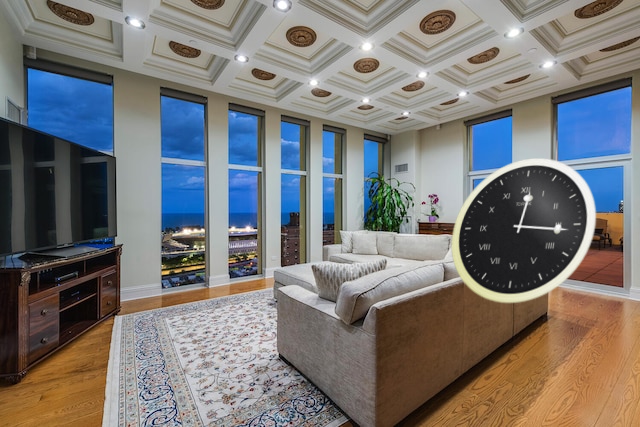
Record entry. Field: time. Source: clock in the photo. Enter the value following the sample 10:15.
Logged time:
12:16
